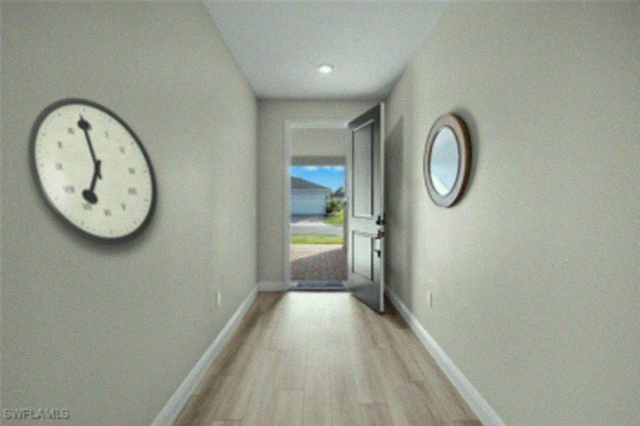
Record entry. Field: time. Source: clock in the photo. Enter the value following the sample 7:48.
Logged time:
6:59
